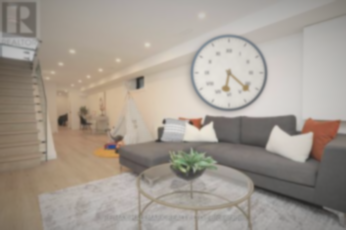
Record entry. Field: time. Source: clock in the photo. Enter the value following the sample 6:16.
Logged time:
6:22
